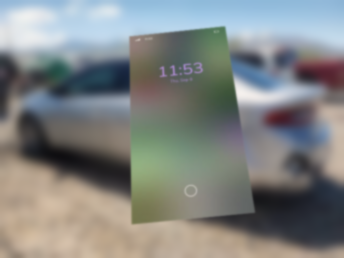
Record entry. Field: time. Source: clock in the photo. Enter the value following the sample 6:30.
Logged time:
11:53
